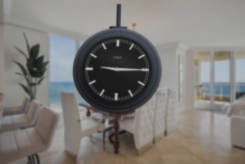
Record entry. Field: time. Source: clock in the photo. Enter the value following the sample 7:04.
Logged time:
9:15
